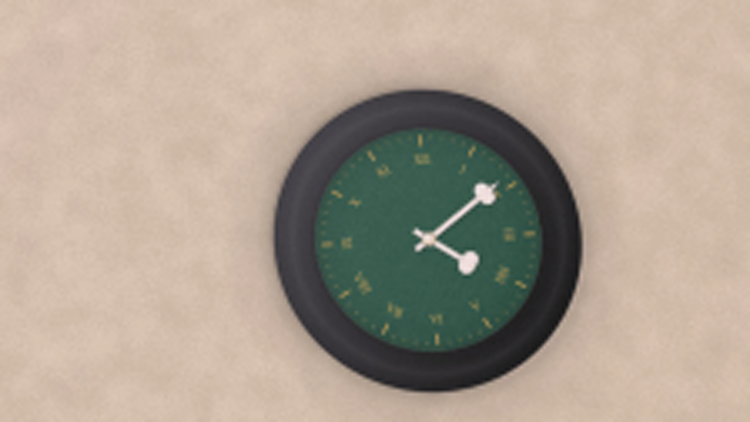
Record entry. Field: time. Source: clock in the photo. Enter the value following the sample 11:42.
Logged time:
4:09
